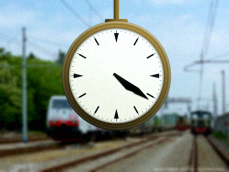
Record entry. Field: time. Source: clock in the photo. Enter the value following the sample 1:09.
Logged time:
4:21
